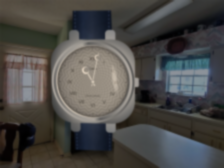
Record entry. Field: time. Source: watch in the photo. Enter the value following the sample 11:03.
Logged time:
11:02
